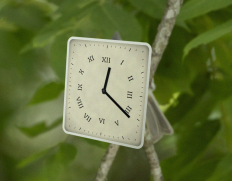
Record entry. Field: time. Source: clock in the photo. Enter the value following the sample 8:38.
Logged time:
12:21
